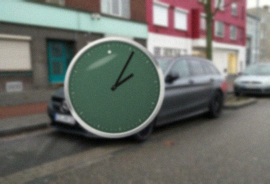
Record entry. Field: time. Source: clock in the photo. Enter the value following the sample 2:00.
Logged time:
2:06
